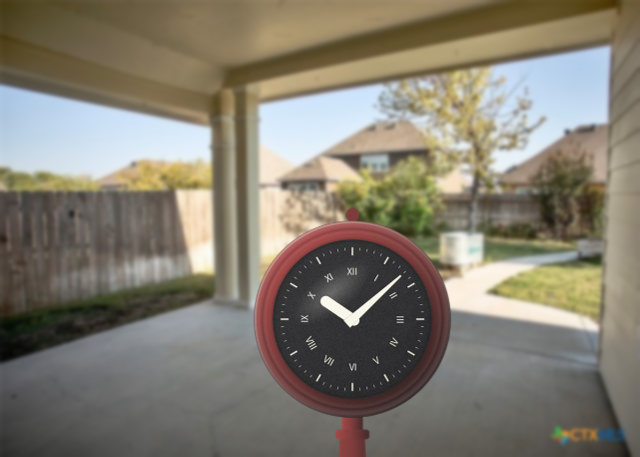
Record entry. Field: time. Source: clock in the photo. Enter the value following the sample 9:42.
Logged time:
10:08
